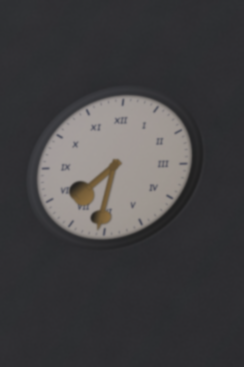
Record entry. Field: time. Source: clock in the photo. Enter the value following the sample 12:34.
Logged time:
7:31
